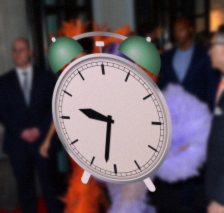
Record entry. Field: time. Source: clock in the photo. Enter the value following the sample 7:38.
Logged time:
9:32
